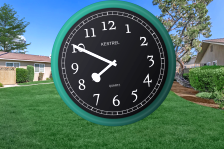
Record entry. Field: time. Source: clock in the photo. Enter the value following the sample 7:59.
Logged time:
7:50
